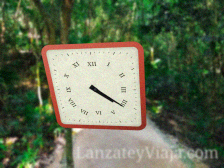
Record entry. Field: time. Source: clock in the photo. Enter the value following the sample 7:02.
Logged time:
4:21
